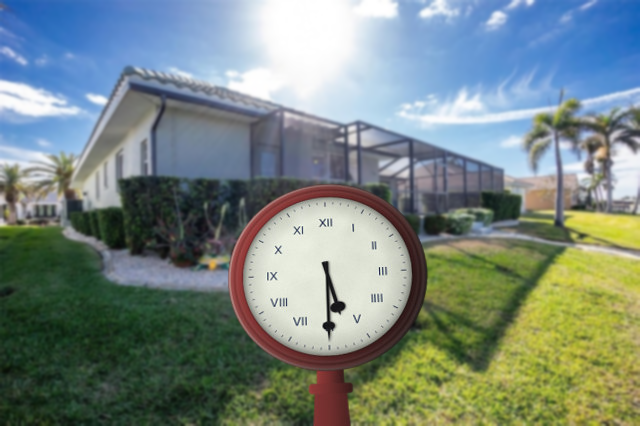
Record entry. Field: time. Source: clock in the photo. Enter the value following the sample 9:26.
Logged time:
5:30
